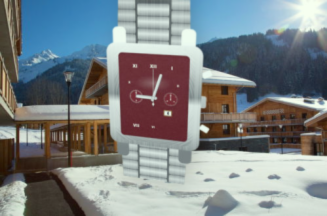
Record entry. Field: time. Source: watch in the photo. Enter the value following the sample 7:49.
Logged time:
9:03
